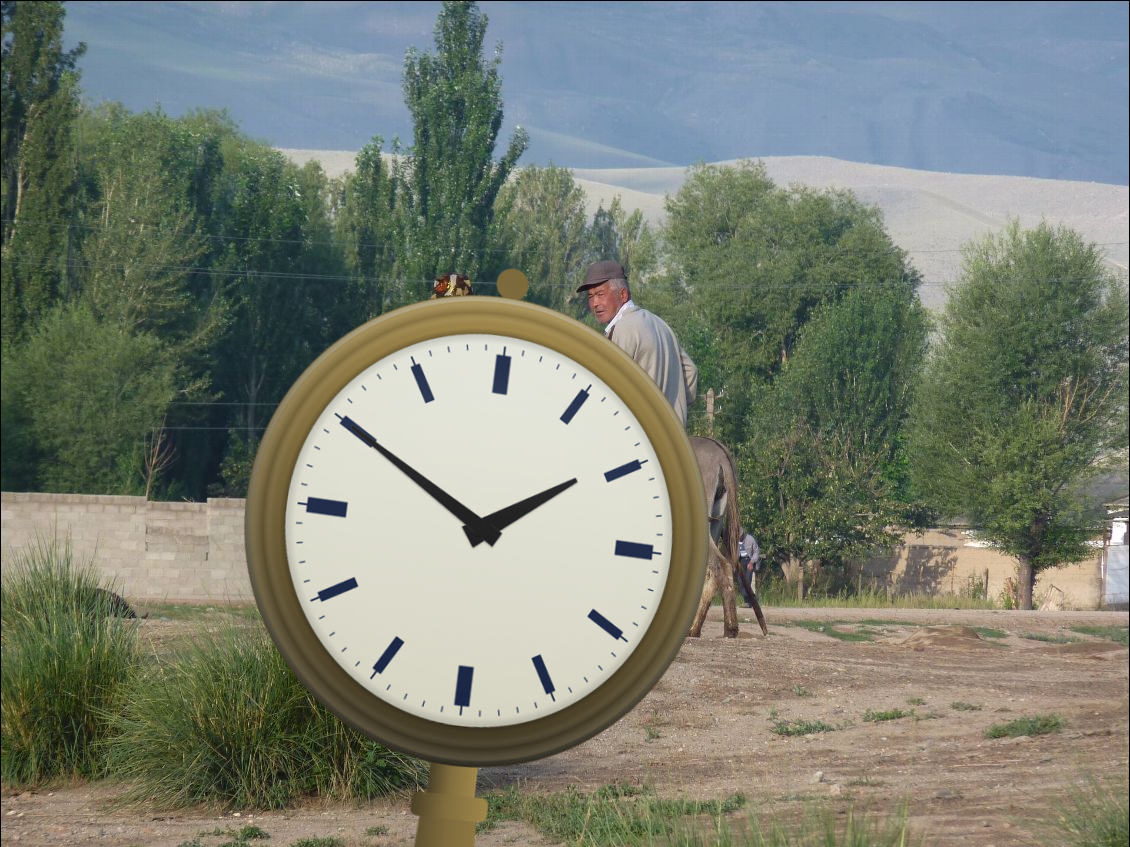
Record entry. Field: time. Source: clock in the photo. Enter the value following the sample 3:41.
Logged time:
1:50
